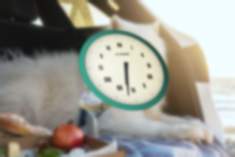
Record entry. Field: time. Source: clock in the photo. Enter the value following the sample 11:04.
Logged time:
6:32
